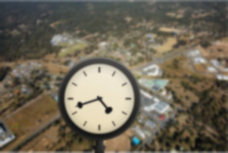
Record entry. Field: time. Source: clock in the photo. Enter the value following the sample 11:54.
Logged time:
4:42
